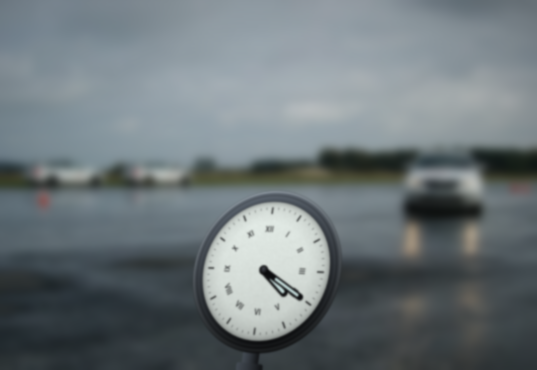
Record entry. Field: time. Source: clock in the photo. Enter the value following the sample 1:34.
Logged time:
4:20
